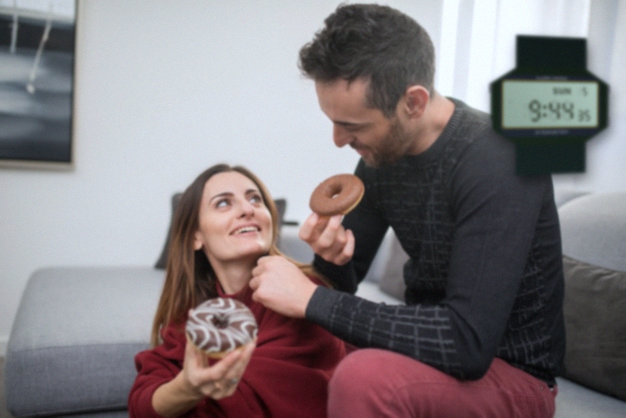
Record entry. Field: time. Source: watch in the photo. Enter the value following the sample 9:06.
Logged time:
9:44
